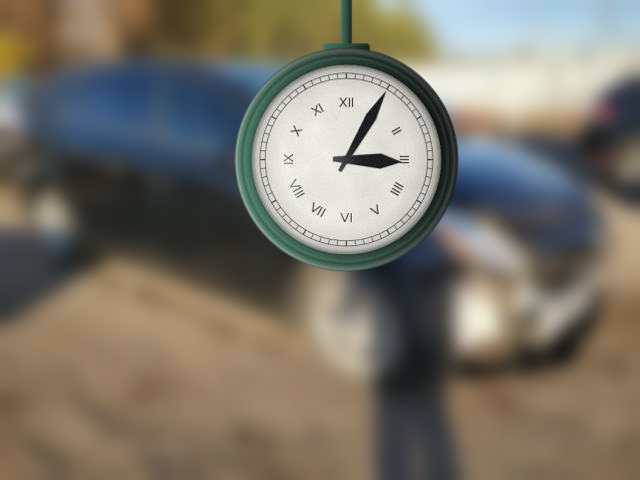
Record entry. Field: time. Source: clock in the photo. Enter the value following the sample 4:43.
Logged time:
3:05
